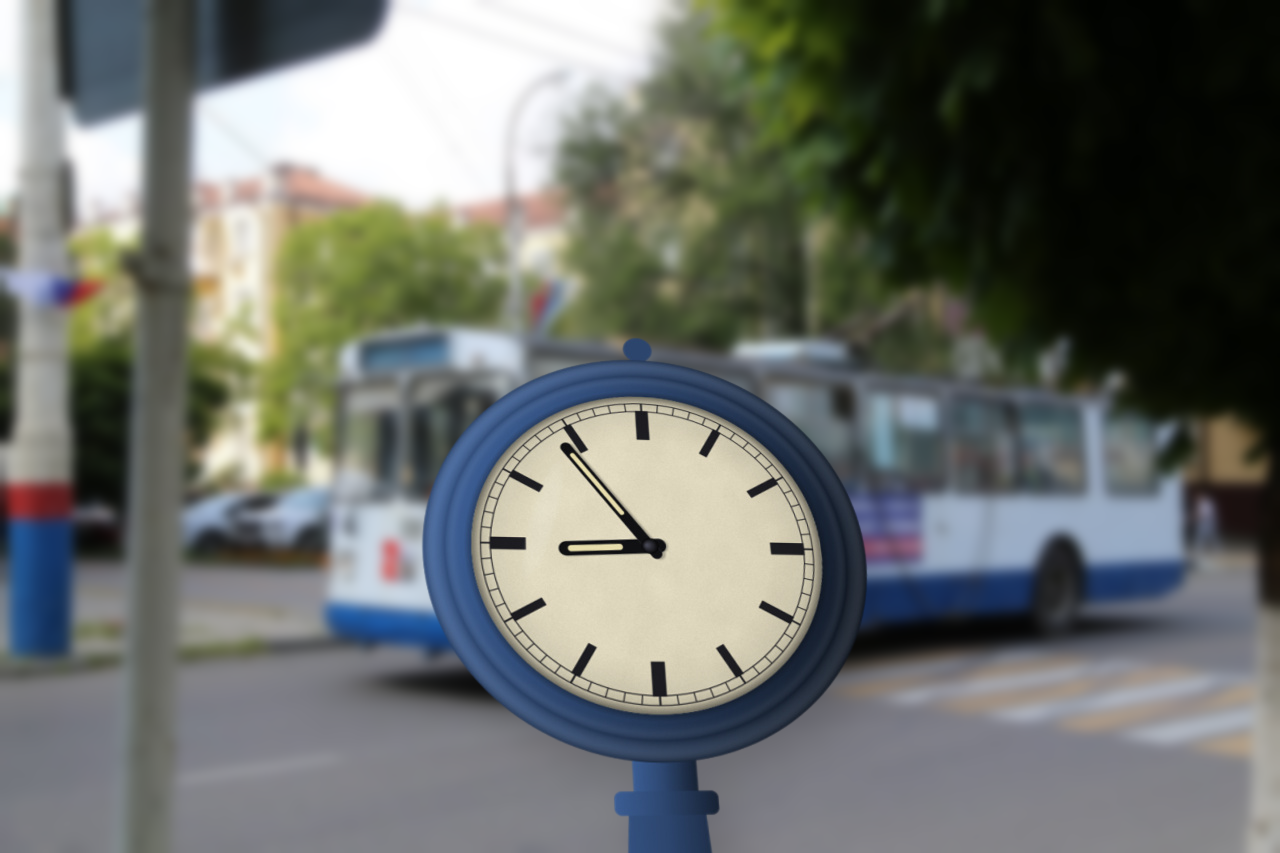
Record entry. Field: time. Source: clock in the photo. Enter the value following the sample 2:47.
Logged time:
8:54
